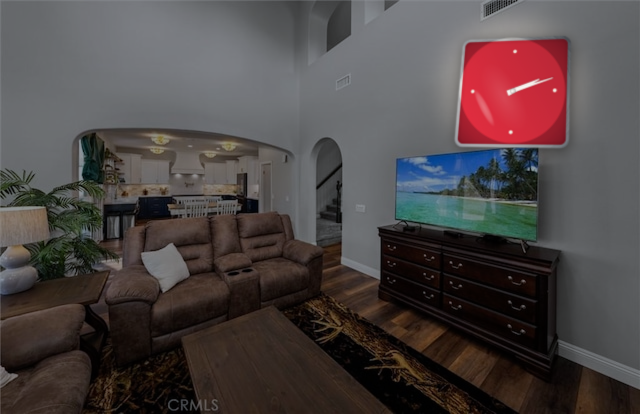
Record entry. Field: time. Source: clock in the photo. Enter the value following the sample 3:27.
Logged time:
2:12
